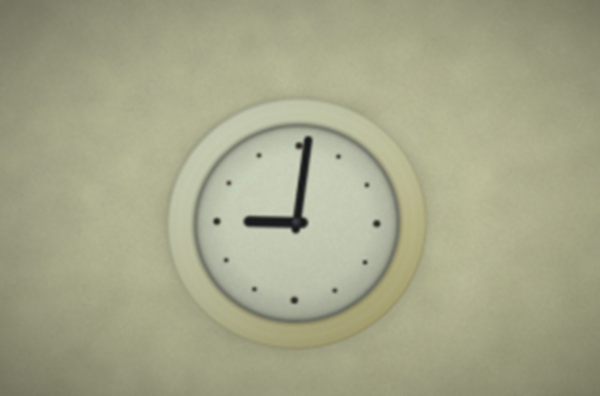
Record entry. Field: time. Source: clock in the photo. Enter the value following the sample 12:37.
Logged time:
9:01
